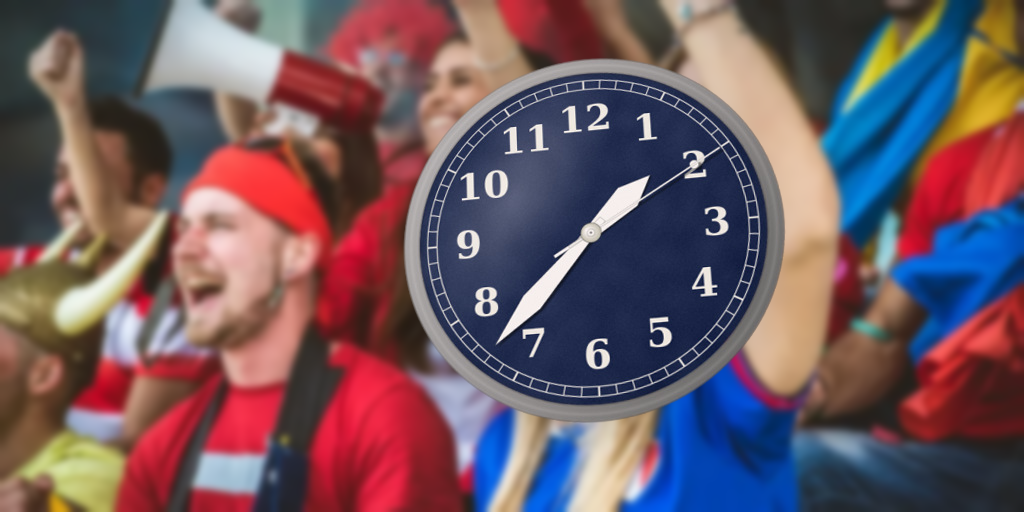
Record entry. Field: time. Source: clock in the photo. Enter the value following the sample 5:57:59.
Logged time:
1:37:10
